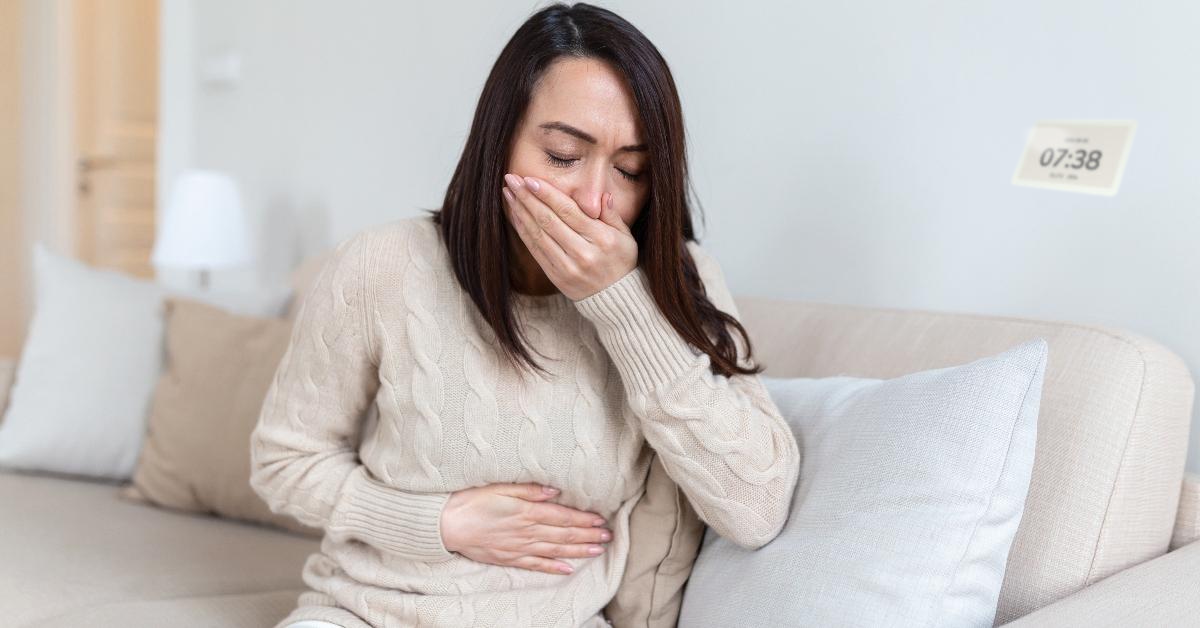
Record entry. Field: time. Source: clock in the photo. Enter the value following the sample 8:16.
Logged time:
7:38
